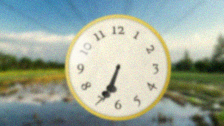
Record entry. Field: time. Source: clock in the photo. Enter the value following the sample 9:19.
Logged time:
6:34
